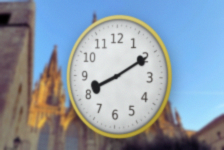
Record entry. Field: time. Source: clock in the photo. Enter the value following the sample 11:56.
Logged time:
8:10
